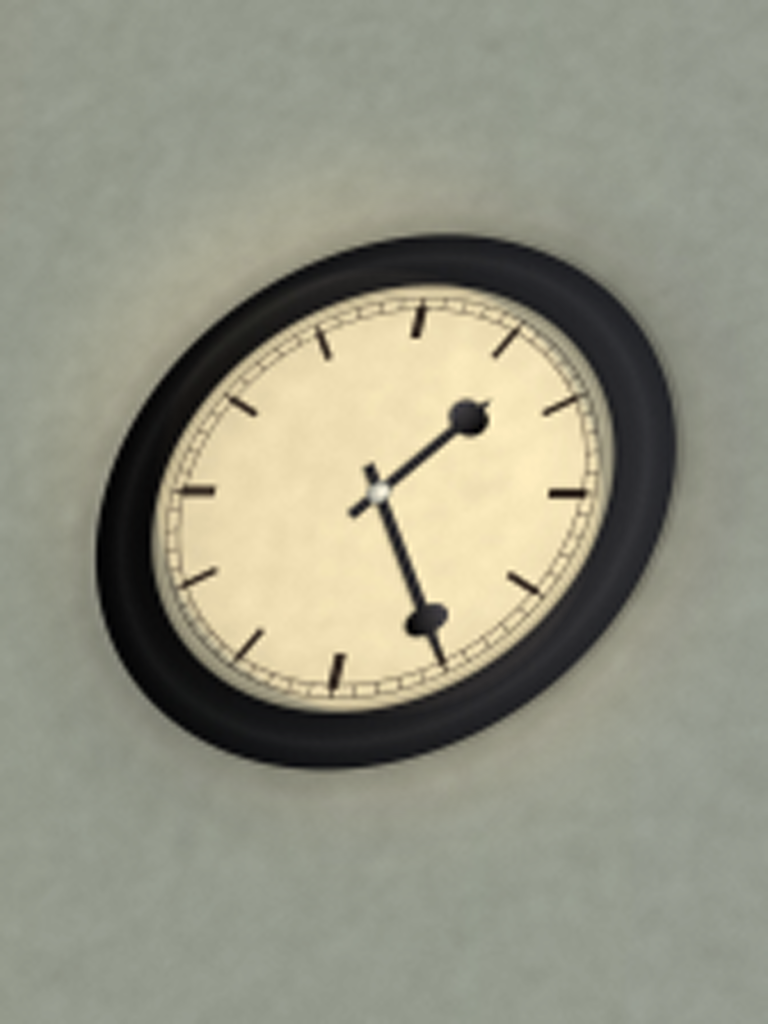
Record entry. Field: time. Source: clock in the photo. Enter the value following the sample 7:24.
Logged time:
1:25
